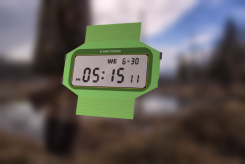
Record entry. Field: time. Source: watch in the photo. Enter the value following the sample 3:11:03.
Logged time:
5:15:11
